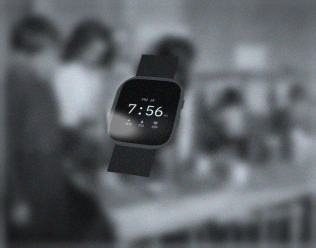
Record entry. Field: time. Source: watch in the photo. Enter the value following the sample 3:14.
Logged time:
7:56
